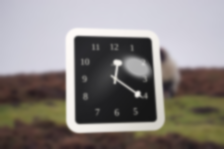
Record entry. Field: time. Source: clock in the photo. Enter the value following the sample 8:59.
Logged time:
12:21
